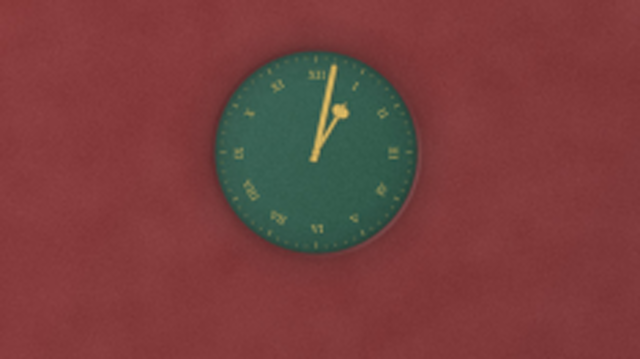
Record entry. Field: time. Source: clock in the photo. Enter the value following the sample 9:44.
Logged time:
1:02
